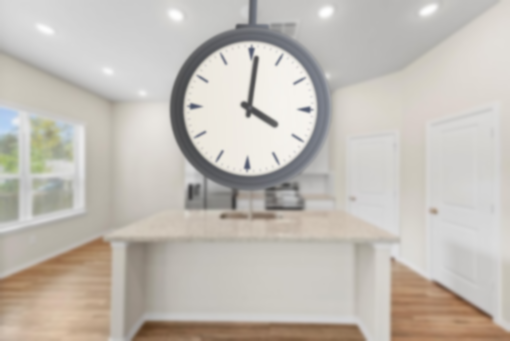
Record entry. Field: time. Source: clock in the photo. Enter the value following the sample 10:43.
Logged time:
4:01
